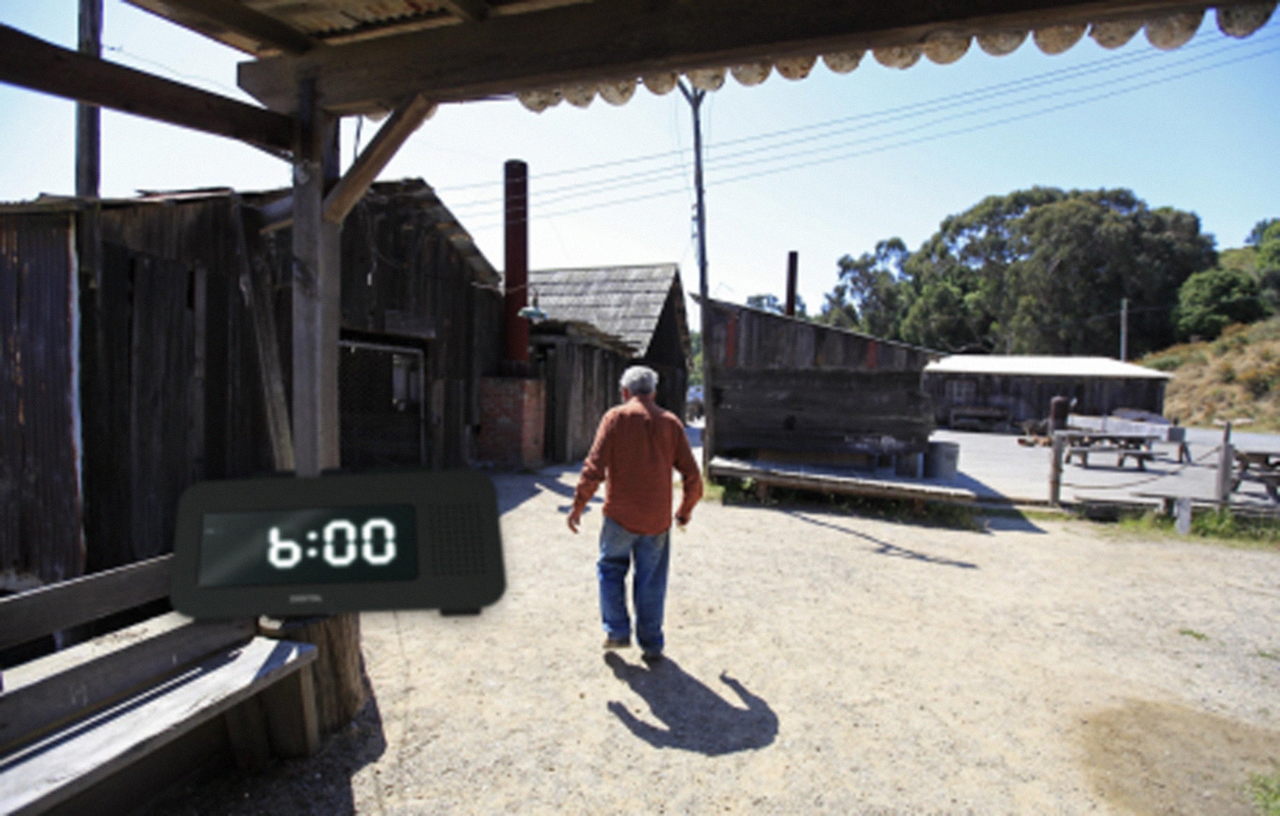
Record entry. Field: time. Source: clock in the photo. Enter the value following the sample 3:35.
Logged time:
6:00
